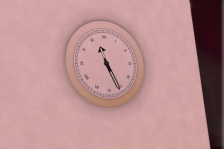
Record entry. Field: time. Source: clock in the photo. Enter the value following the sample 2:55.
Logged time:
11:26
